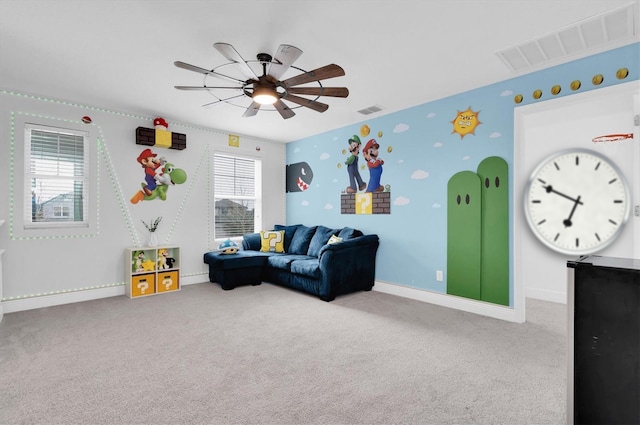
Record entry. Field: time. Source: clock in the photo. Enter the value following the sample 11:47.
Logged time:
6:49
